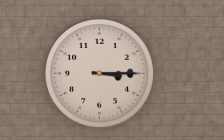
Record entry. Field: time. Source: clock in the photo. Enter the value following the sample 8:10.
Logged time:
3:15
